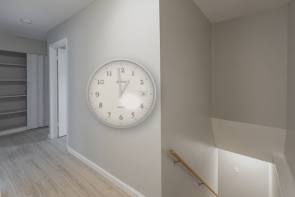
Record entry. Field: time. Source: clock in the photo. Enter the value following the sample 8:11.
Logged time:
12:59
